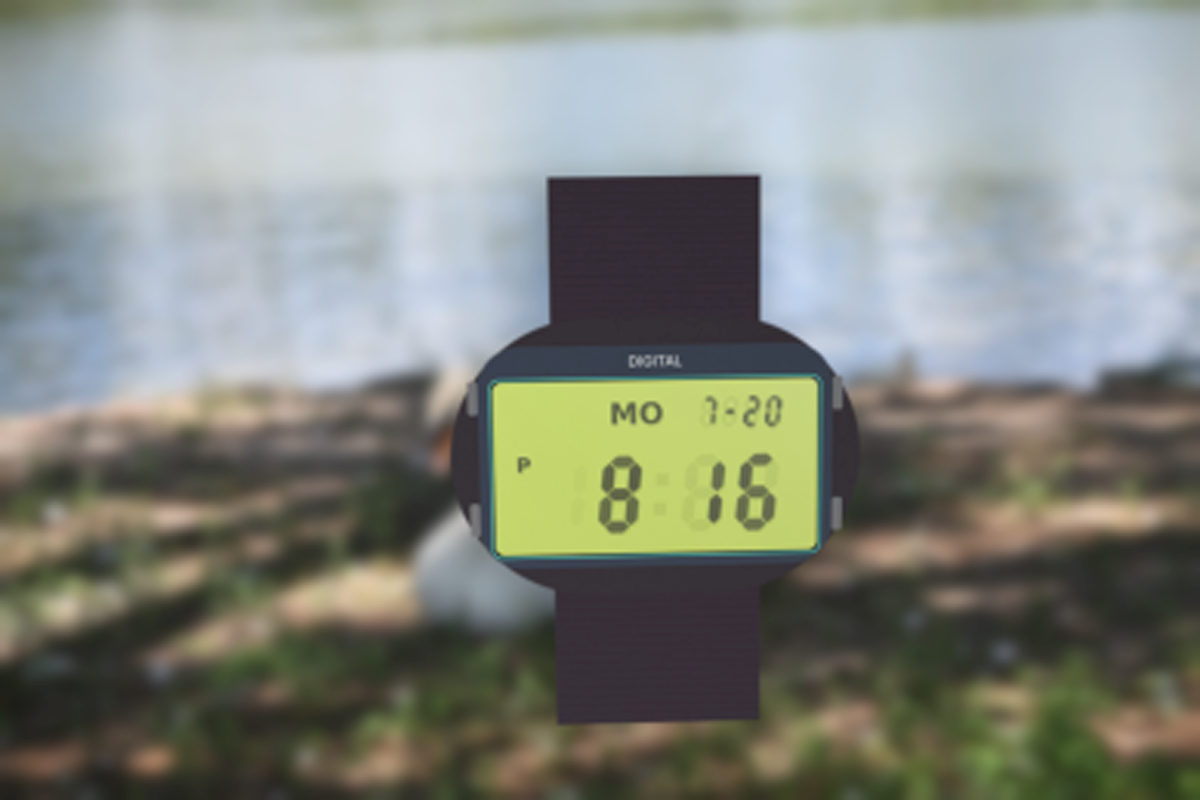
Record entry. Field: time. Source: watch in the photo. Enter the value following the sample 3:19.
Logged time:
8:16
